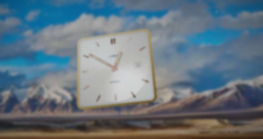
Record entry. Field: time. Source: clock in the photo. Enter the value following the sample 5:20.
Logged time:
12:51
